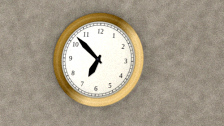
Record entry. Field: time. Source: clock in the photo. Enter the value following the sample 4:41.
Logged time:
6:52
